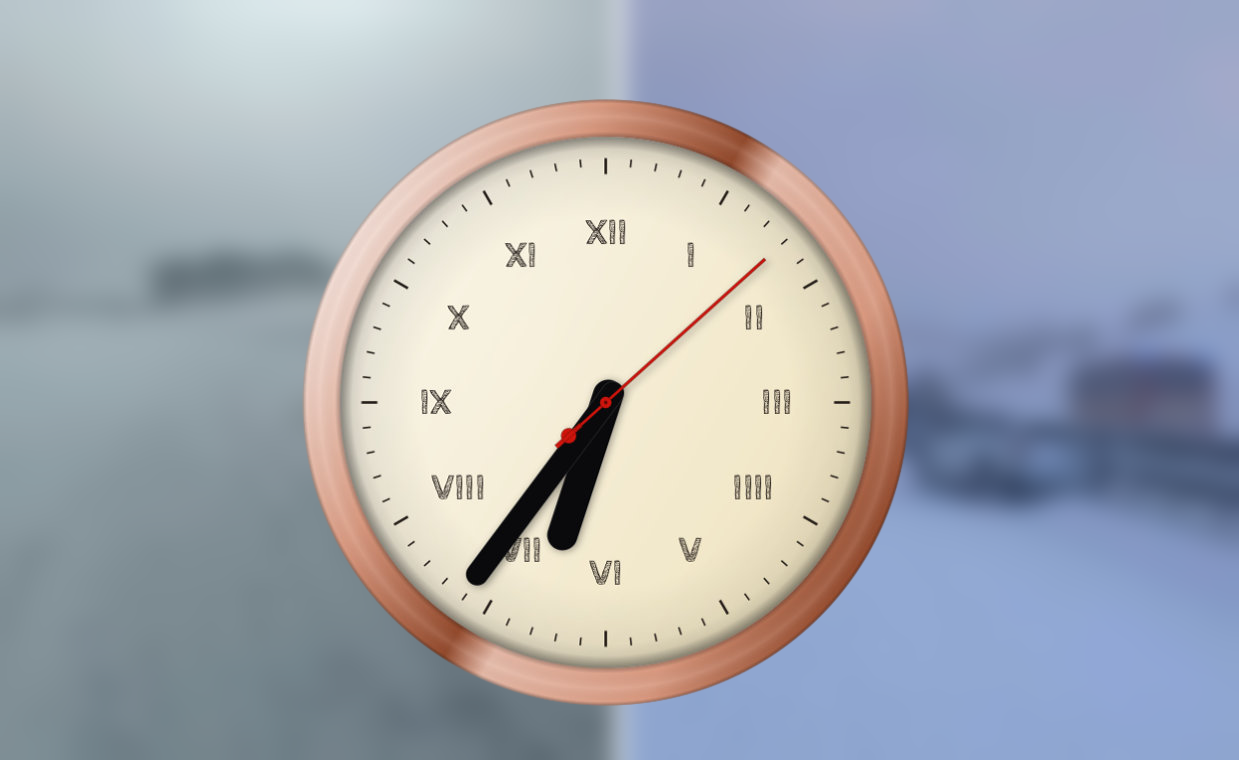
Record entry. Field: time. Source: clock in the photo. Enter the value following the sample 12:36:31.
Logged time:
6:36:08
